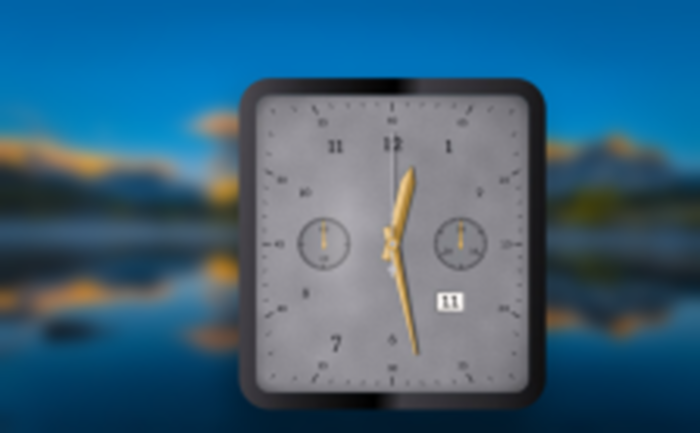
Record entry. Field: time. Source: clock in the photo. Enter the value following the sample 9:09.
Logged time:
12:28
